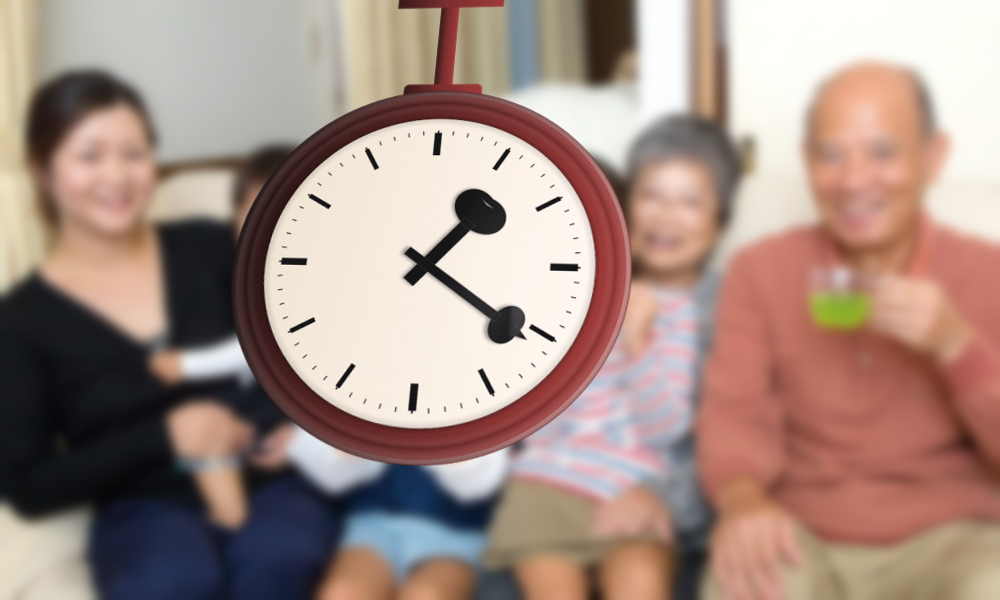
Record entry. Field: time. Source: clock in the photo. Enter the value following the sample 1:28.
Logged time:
1:21
